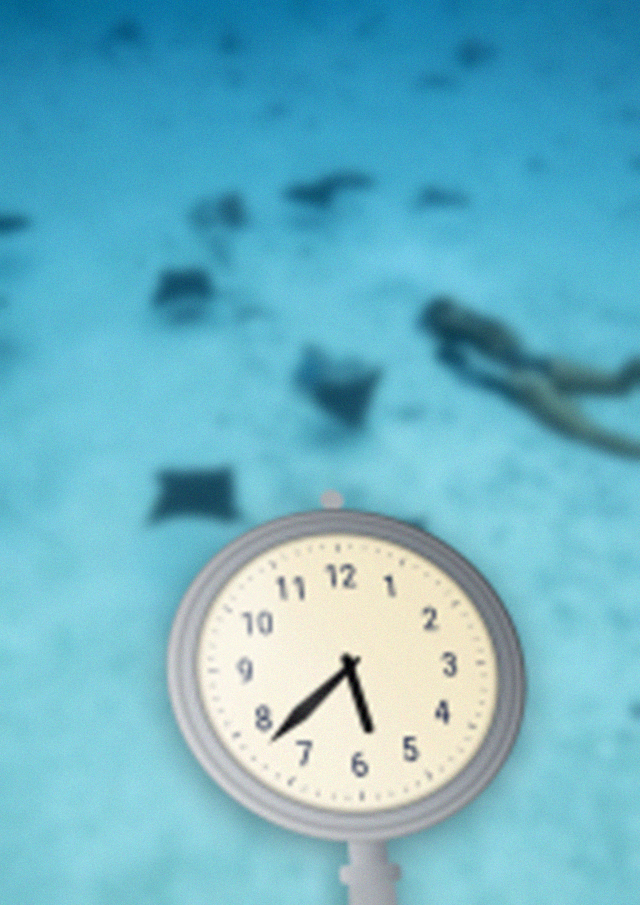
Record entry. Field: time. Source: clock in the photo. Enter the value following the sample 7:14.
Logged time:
5:38
